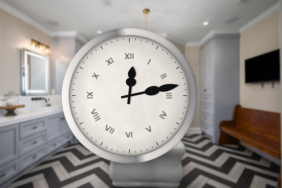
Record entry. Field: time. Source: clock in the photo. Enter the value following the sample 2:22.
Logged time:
12:13
